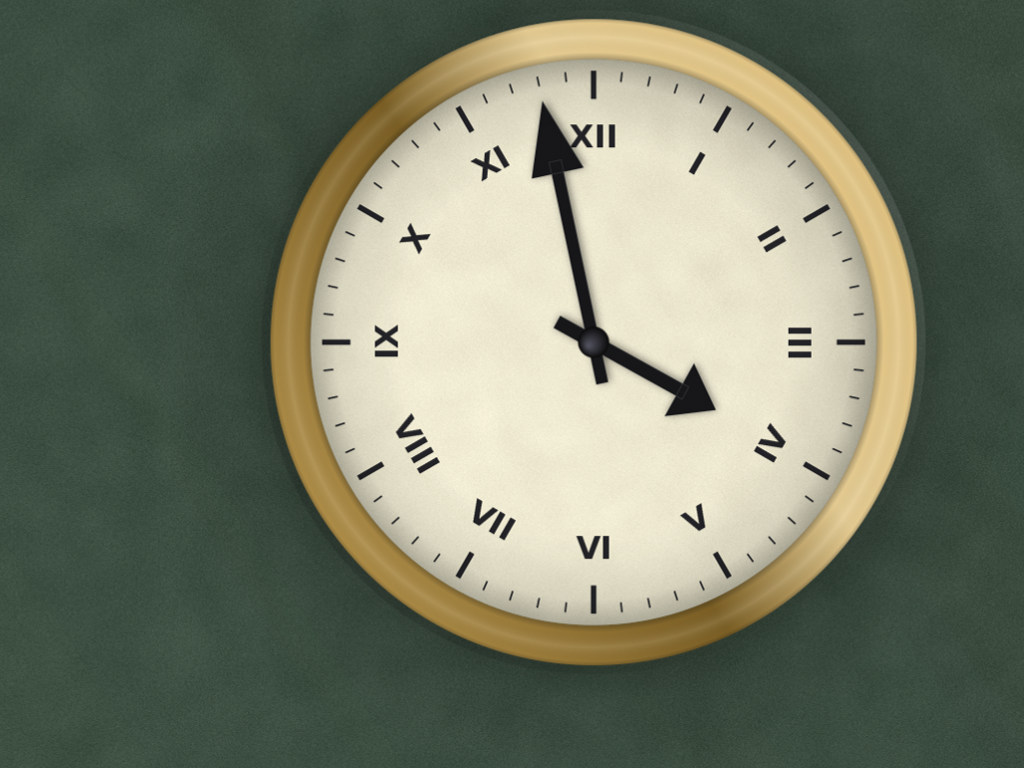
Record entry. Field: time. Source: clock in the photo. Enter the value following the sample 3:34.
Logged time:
3:58
